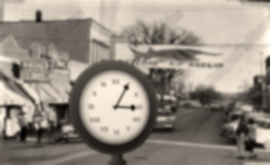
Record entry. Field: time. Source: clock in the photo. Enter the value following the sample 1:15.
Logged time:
3:05
